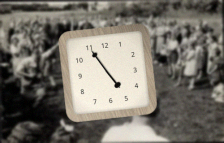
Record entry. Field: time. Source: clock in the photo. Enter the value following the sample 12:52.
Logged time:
4:55
